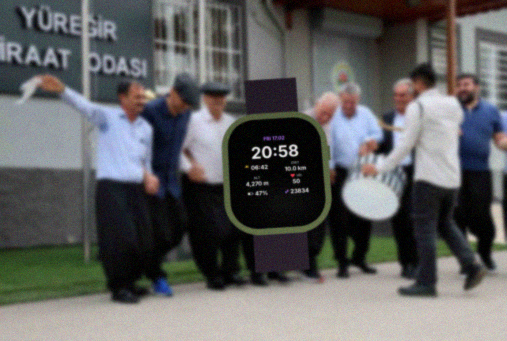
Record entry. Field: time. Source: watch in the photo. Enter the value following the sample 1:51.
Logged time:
20:58
